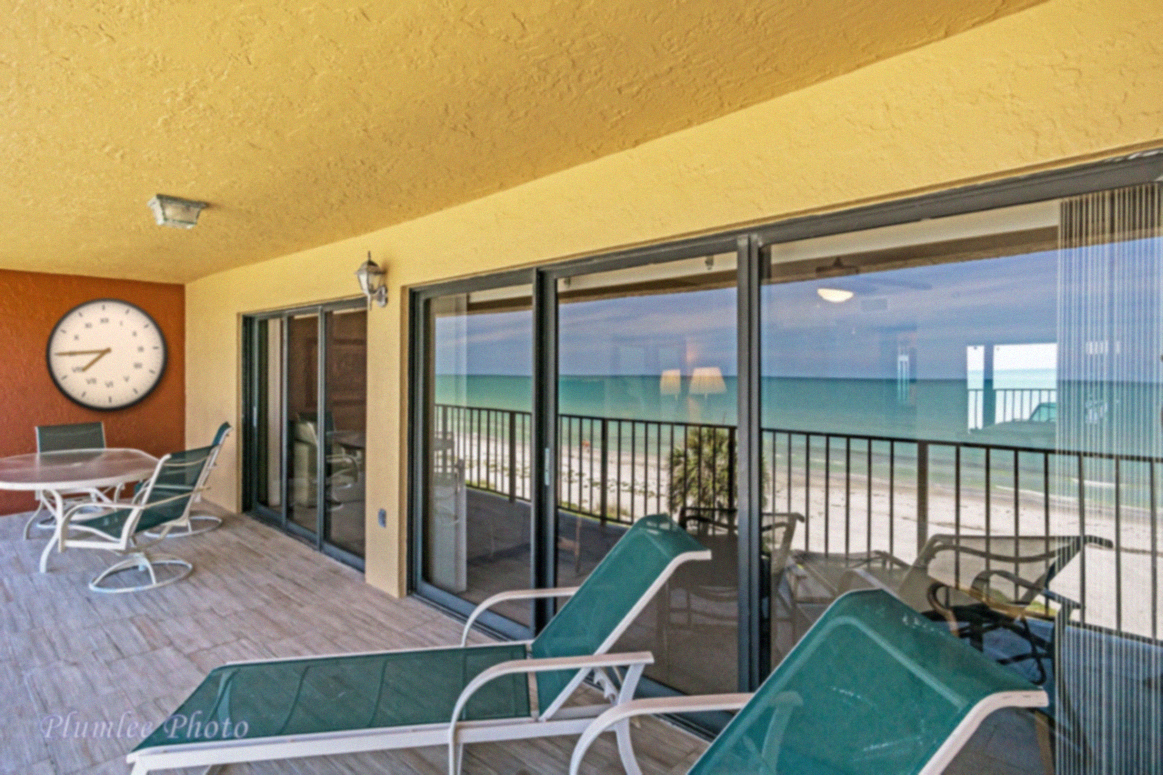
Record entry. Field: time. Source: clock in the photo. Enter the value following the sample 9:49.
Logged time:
7:45
